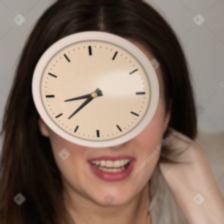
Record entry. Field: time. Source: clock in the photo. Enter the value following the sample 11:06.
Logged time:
8:38
